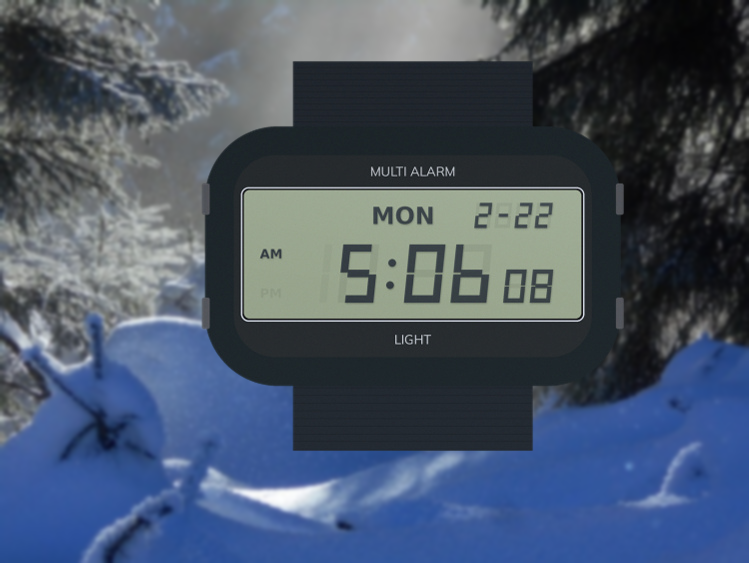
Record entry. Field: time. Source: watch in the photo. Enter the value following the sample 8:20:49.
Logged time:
5:06:08
